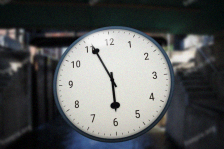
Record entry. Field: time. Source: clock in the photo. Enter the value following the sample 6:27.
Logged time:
5:56
